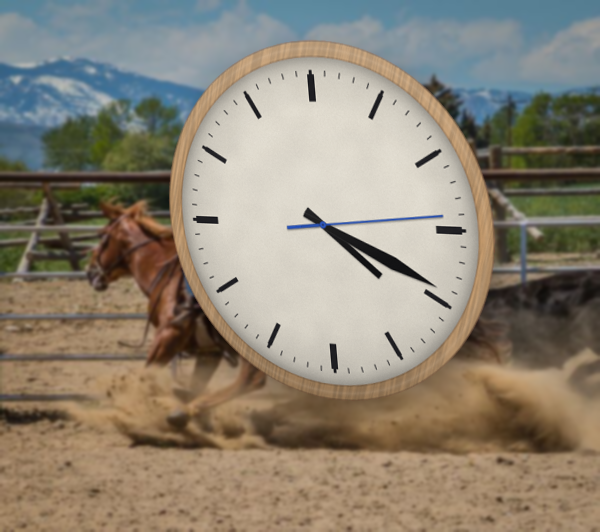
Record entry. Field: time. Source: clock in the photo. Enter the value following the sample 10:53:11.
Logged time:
4:19:14
